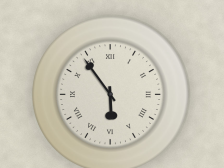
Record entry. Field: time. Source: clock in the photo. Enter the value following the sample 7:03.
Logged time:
5:54
